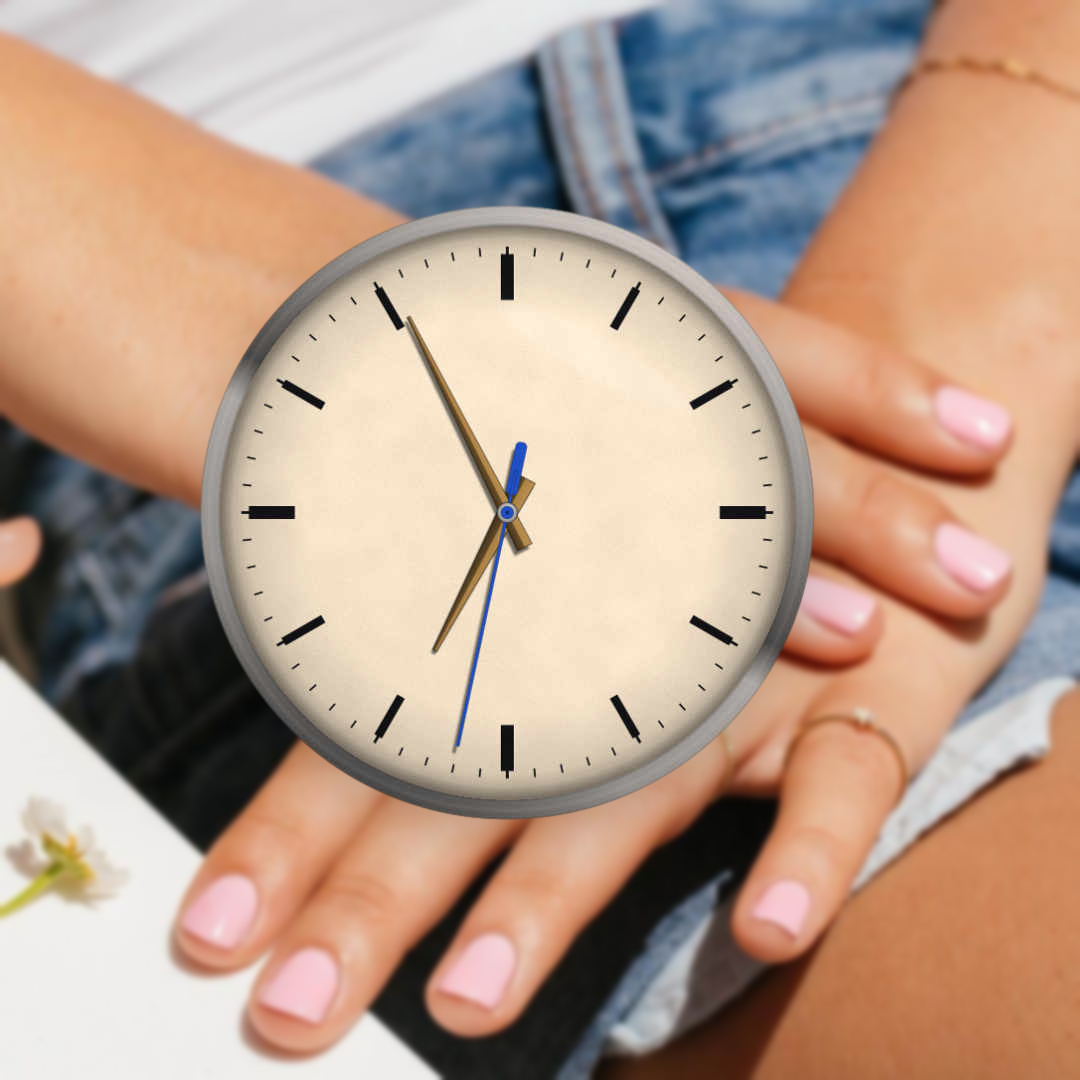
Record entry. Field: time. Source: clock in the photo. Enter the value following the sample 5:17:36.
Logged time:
6:55:32
